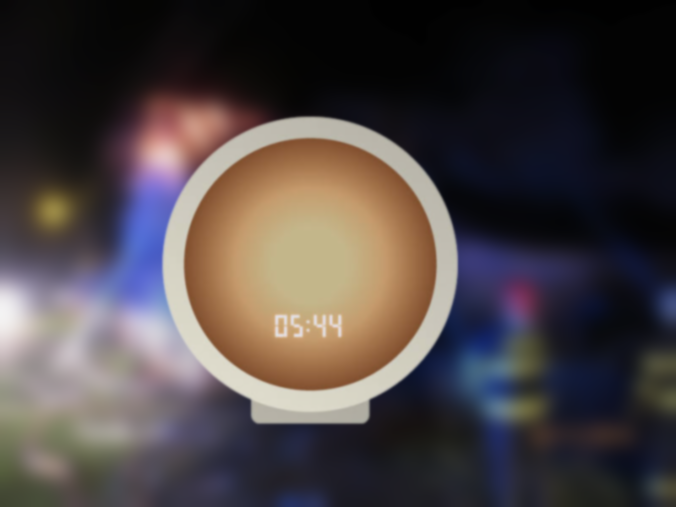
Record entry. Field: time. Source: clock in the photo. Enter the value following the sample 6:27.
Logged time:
5:44
